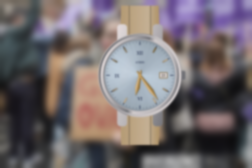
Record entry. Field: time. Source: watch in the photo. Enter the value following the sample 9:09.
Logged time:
6:24
